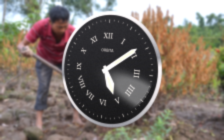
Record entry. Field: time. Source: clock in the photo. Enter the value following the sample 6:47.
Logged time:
5:09
